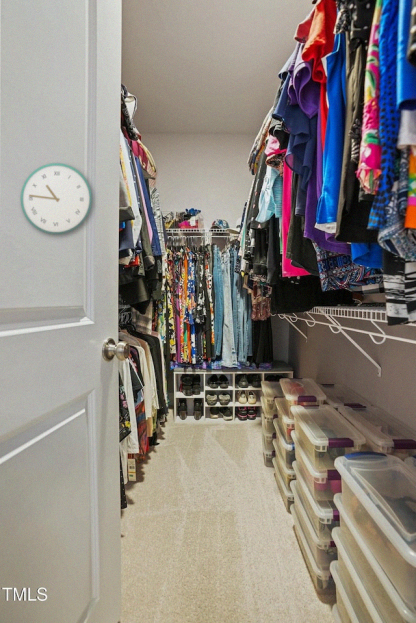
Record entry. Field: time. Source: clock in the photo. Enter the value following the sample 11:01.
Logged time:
10:46
